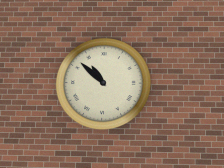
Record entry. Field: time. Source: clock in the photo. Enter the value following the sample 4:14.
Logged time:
10:52
